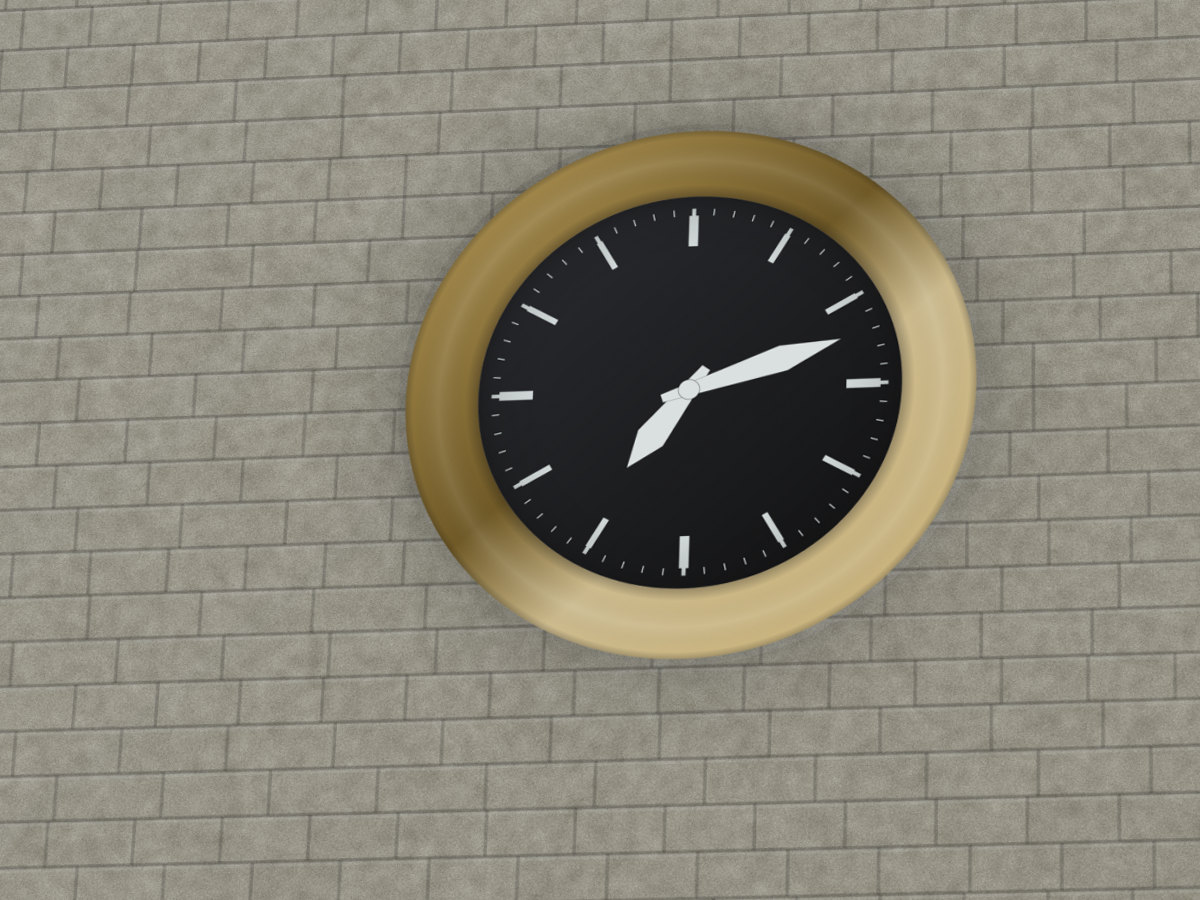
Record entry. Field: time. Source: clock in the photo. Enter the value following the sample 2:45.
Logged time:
7:12
